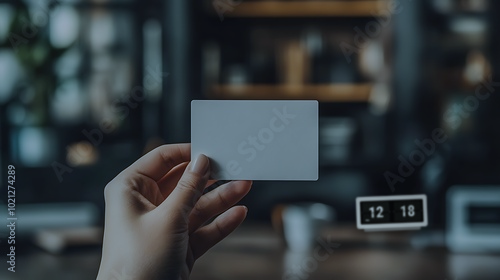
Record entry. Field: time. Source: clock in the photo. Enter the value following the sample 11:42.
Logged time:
12:18
